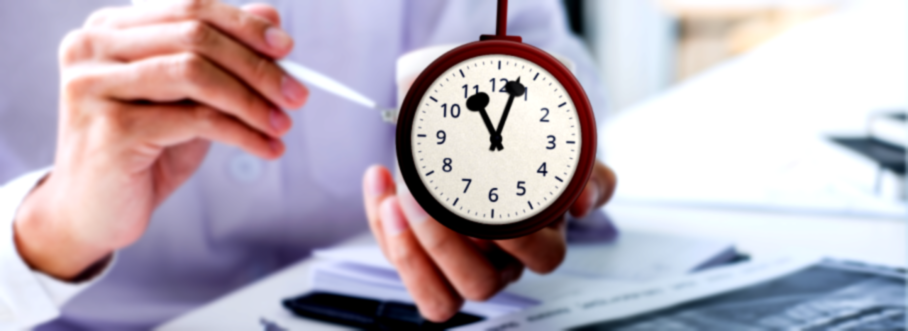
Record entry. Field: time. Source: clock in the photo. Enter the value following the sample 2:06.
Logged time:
11:03
